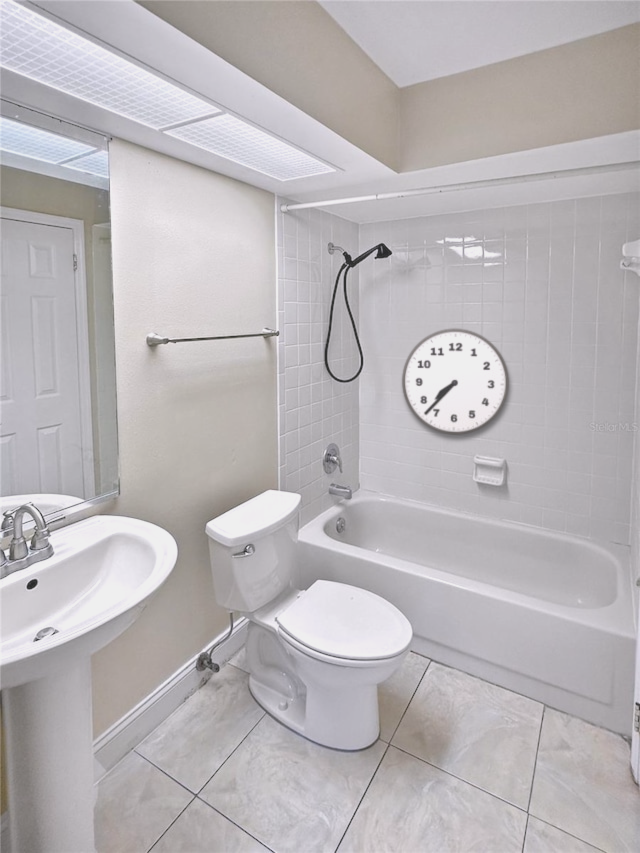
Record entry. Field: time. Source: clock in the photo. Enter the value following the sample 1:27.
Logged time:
7:37
